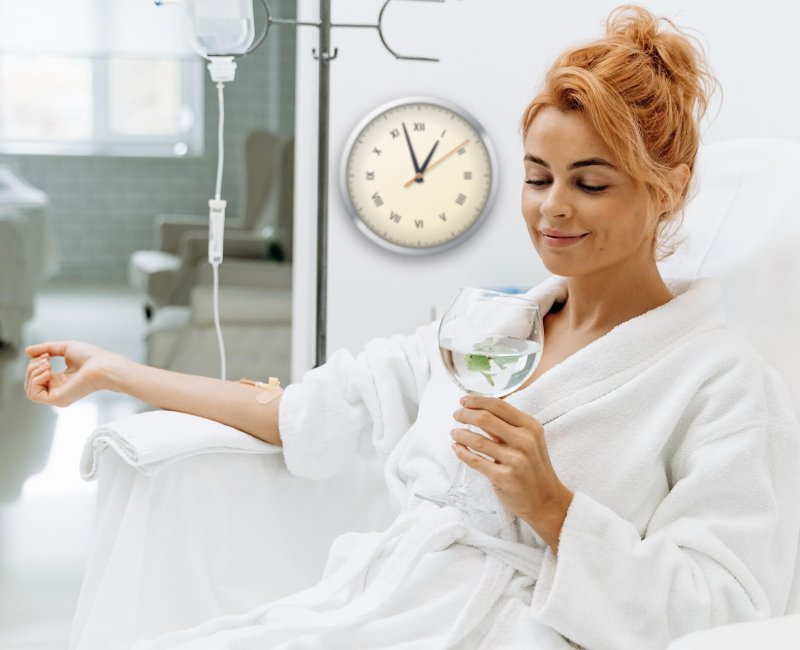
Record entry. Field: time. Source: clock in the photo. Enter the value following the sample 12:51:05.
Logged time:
12:57:09
